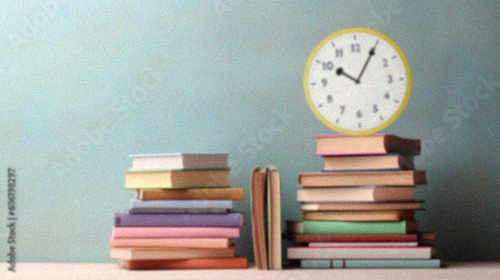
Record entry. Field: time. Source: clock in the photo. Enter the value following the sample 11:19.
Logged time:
10:05
